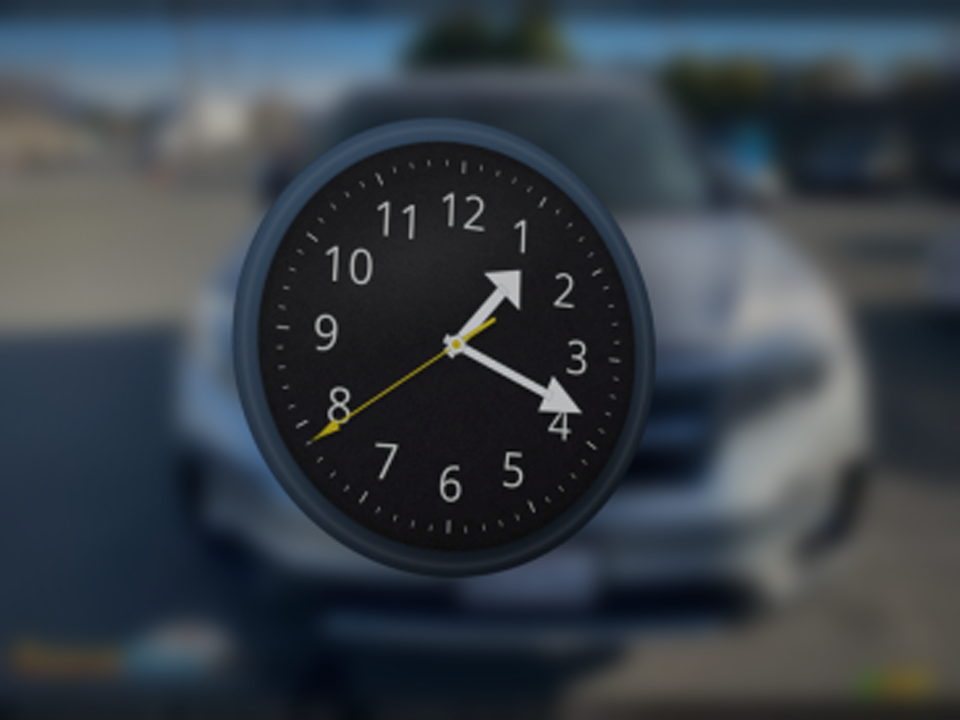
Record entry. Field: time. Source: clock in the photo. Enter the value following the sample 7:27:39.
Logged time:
1:18:39
